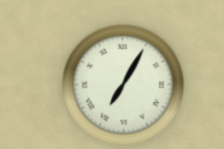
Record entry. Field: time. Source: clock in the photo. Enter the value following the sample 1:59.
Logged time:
7:05
